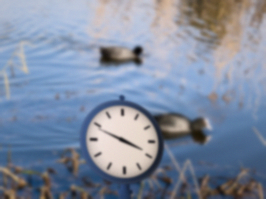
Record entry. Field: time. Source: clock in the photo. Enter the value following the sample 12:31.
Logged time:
3:49
